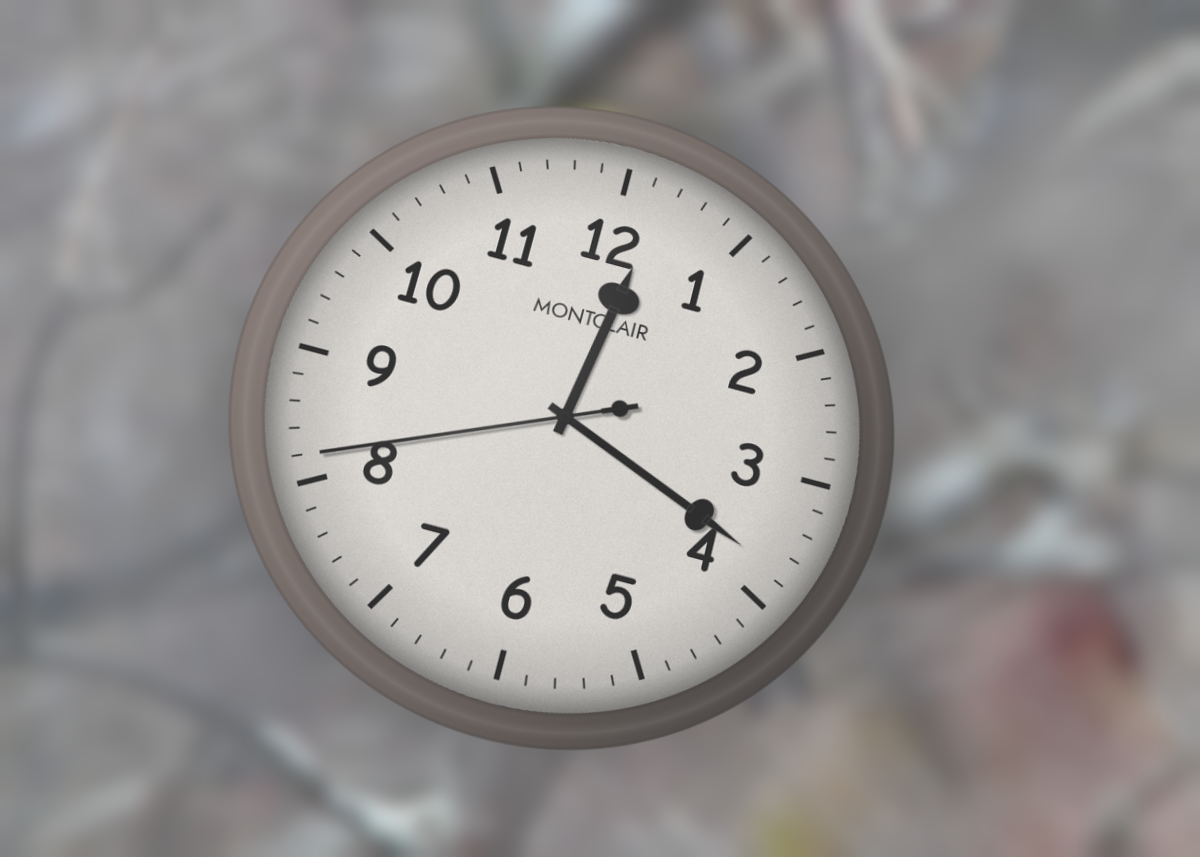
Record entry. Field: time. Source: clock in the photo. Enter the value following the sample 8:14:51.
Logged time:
12:18:41
